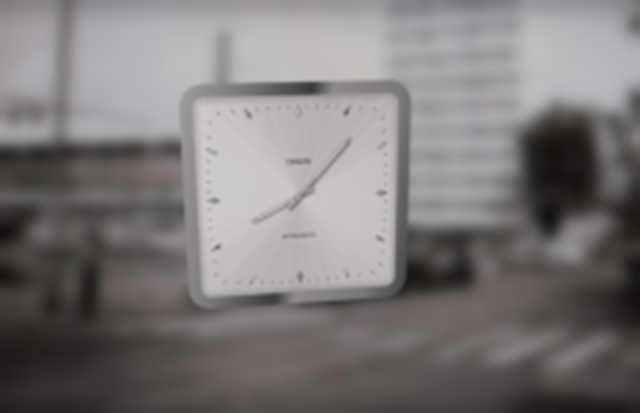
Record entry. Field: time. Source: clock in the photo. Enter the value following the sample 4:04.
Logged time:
8:07
